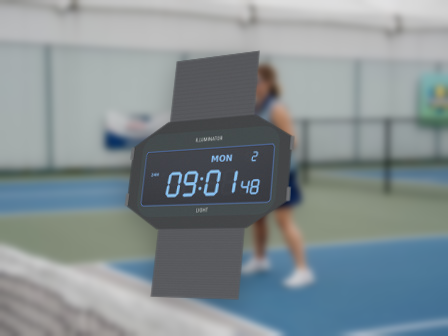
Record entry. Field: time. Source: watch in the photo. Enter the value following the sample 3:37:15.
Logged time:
9:01:48
